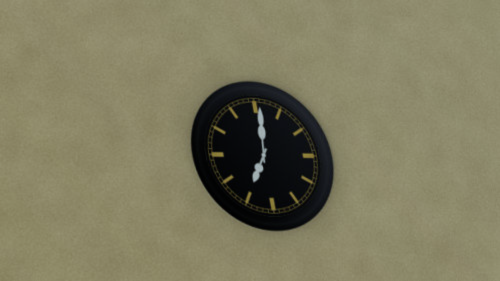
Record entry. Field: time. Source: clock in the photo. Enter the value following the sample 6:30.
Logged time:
7:01
